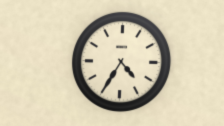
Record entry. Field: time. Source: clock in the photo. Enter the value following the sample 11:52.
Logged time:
4:35
